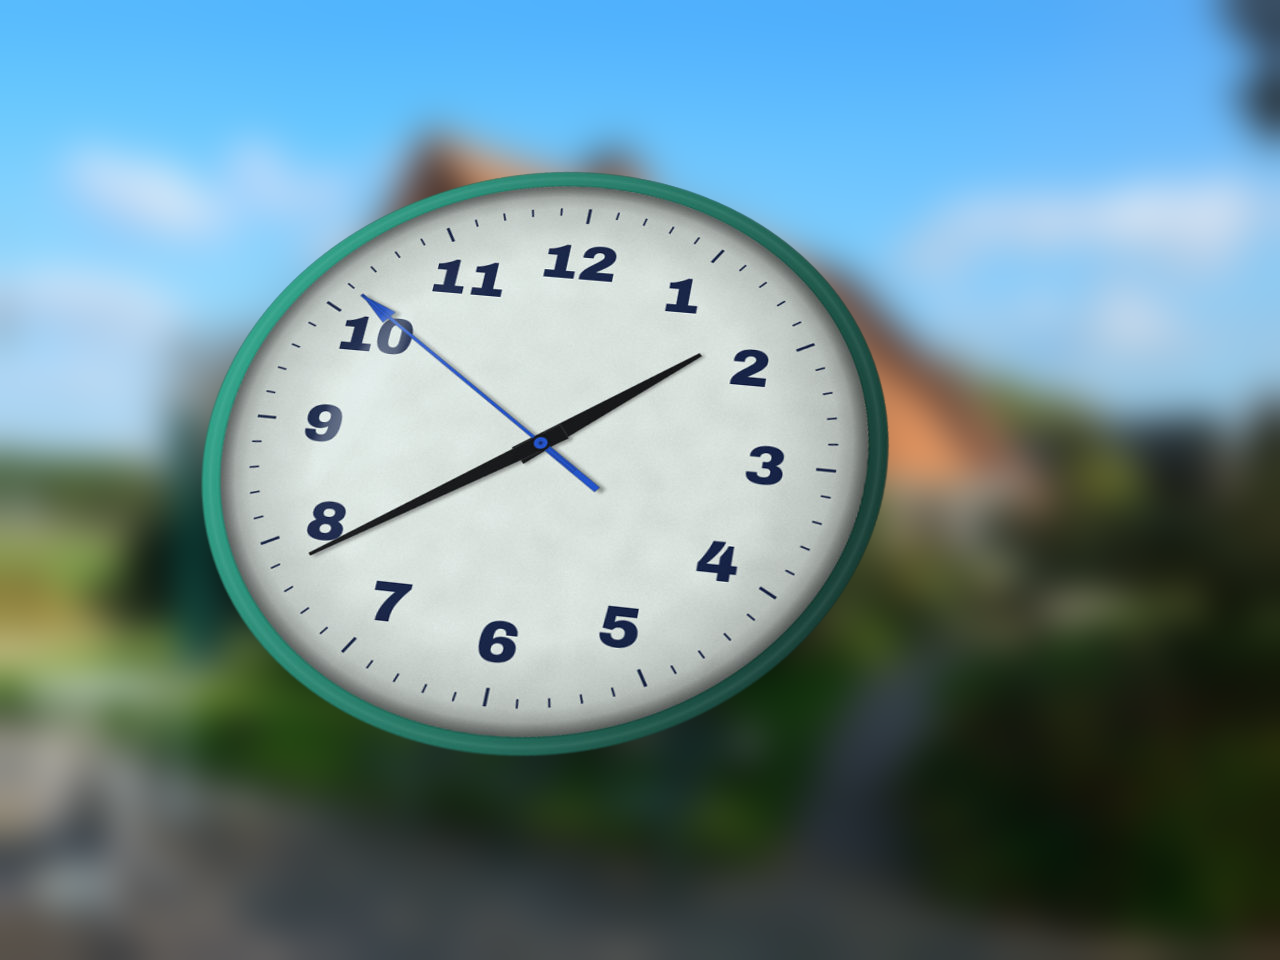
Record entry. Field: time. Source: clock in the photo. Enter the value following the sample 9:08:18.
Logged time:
1:38:51
